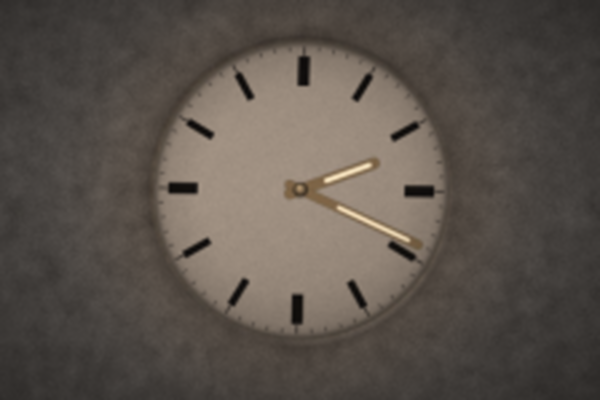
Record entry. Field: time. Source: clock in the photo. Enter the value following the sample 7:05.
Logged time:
2:19
